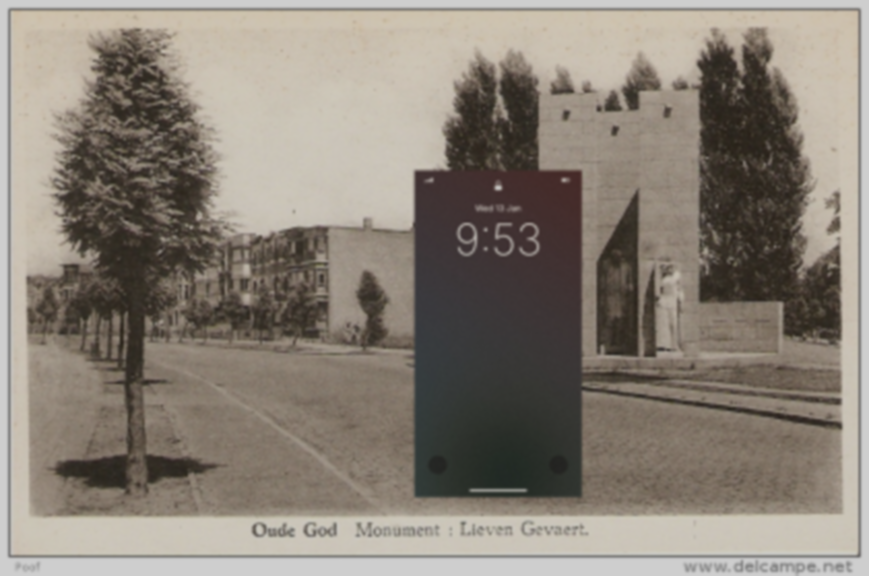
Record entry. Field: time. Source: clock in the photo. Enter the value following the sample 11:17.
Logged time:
9:53
